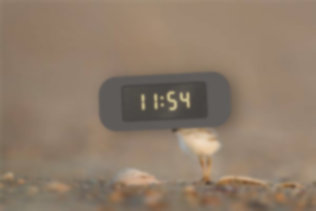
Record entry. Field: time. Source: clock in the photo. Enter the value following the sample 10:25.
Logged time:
11:54
